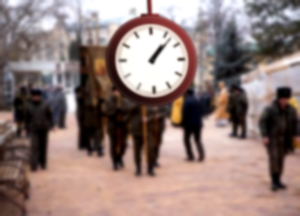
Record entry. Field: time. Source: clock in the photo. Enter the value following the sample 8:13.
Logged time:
1:07
